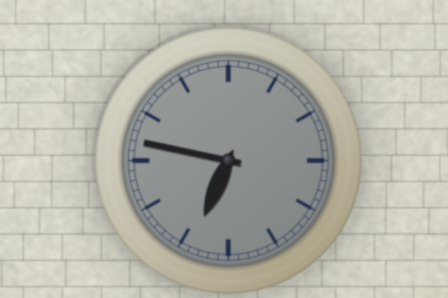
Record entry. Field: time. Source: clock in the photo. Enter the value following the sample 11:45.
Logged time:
6:47
